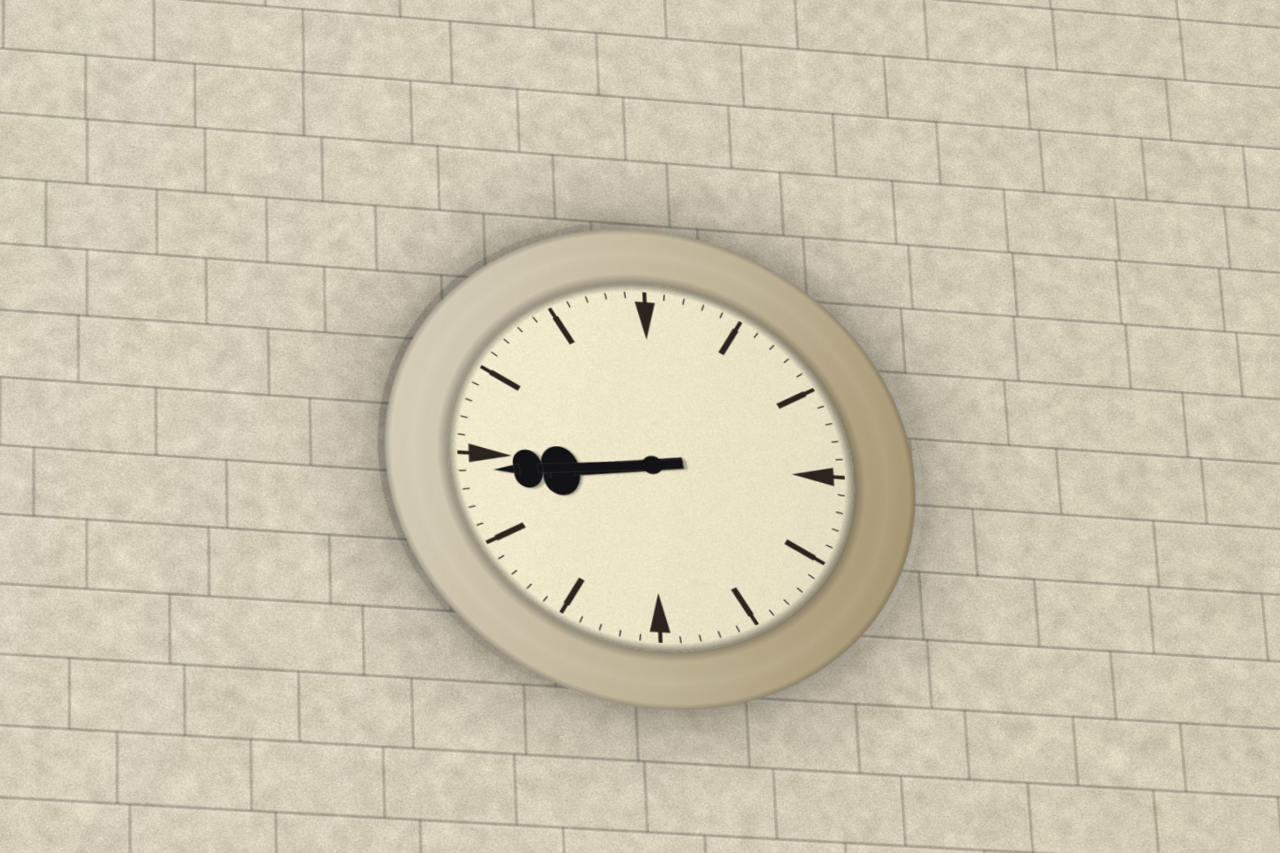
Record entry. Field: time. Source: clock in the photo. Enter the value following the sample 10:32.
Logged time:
8:44
